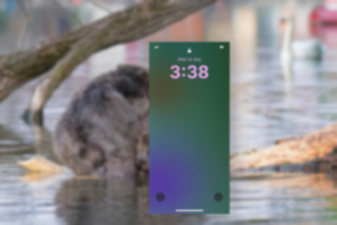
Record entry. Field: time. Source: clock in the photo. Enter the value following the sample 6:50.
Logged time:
3:38
